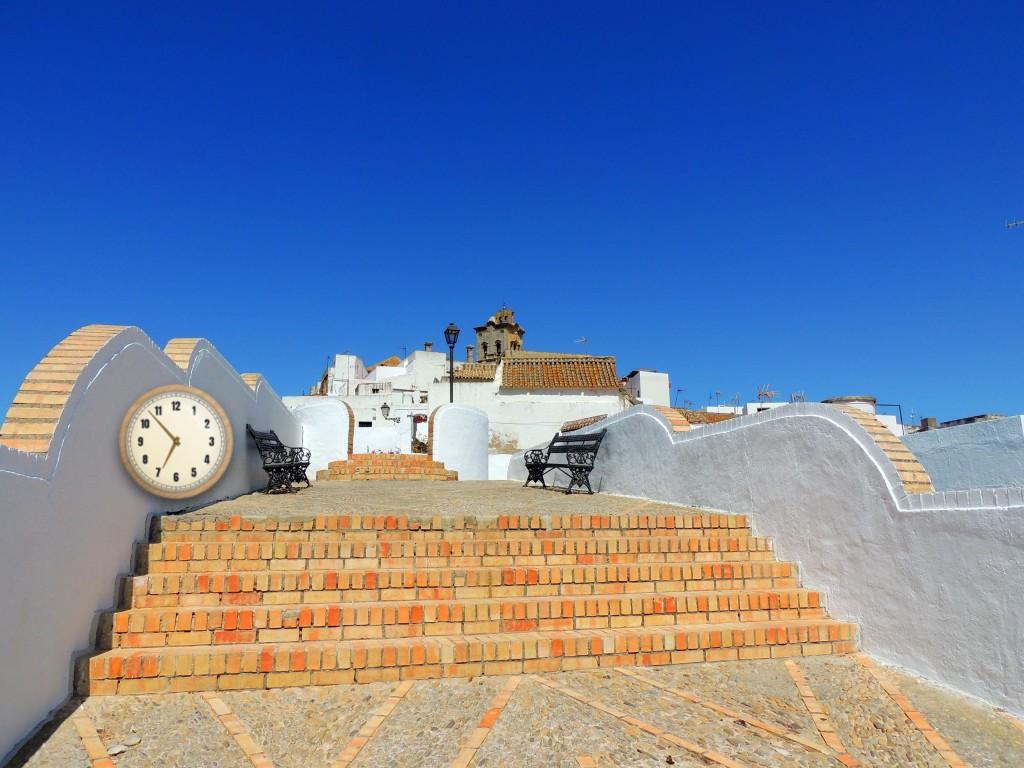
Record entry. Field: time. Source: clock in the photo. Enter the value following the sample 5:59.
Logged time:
6:53
